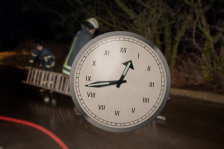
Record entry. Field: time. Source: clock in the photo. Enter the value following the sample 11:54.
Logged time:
12:43
